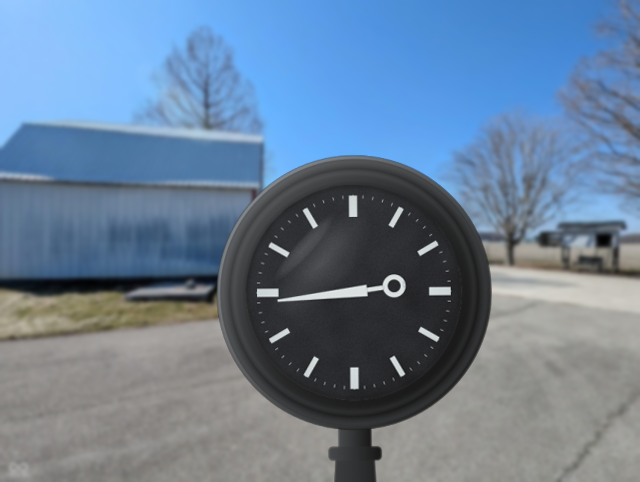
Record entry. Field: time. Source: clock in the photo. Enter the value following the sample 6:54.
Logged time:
2:44
